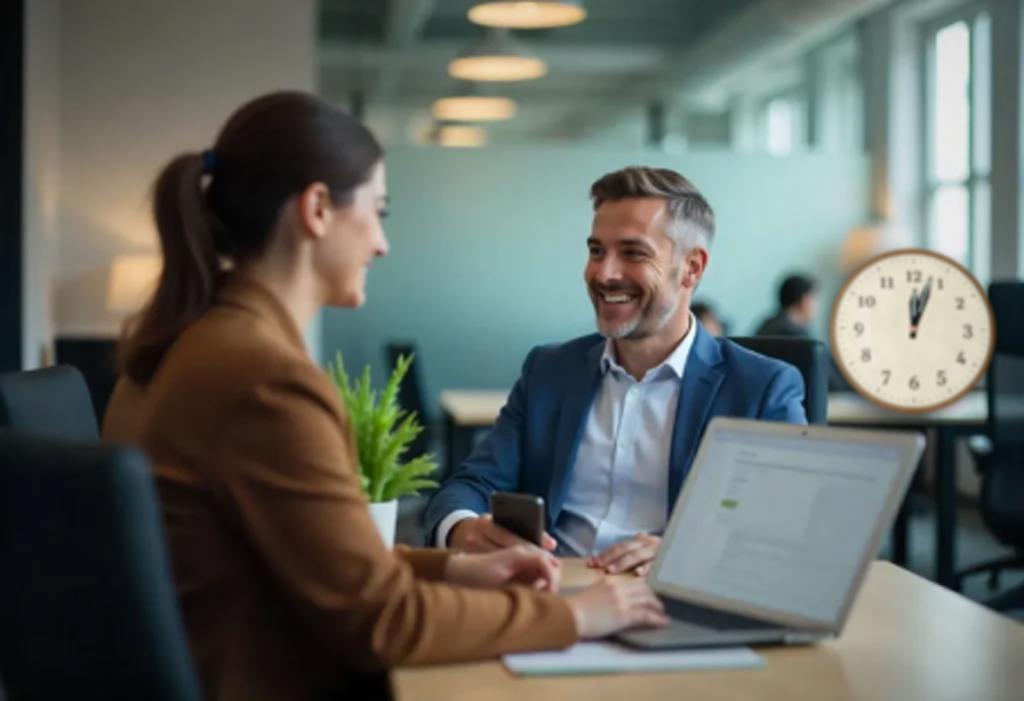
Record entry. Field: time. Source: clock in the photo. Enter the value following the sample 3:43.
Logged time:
12:03
